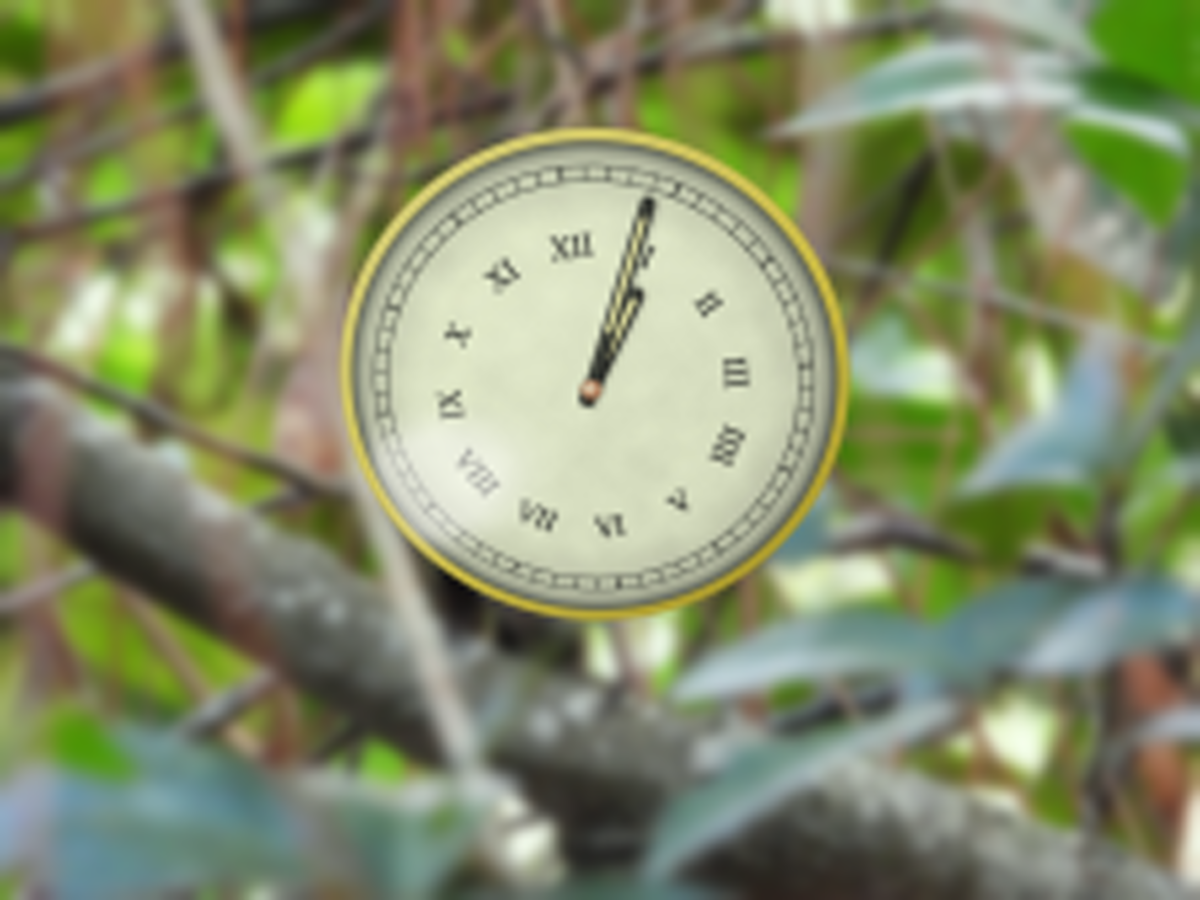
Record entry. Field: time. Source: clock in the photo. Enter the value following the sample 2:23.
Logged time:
1:04
